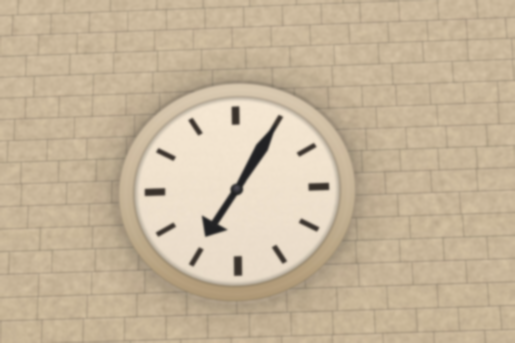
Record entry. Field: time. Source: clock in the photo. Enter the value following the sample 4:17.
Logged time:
7:05
